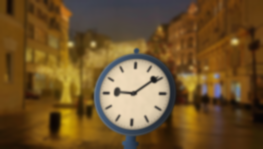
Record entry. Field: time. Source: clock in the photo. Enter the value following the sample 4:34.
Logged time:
9:09
